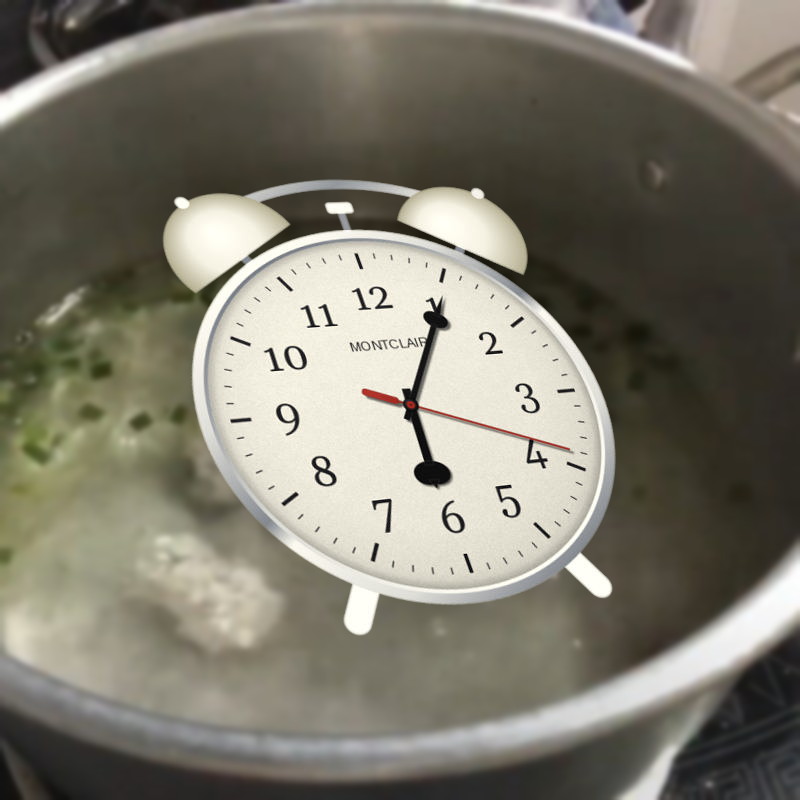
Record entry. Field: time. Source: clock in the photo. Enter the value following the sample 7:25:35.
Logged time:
6:05:19
